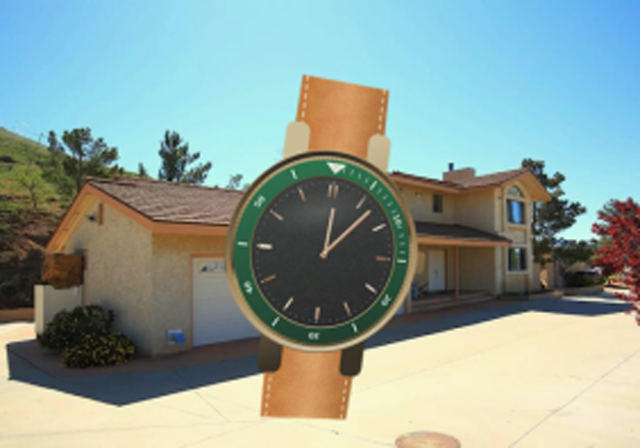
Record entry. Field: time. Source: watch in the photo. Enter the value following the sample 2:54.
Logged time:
12:07
